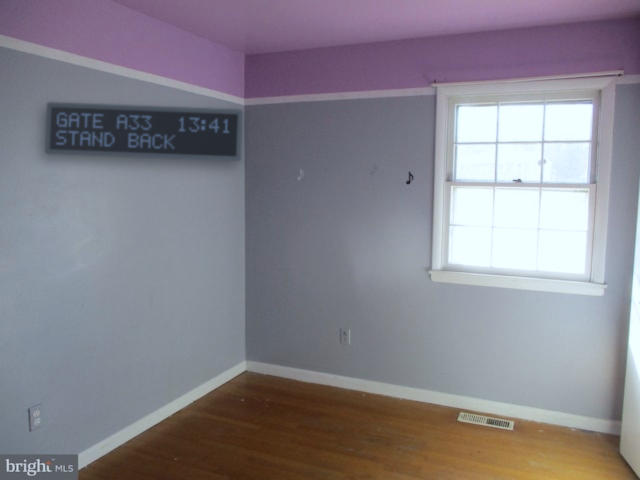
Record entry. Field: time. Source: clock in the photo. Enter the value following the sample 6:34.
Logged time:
13:41
